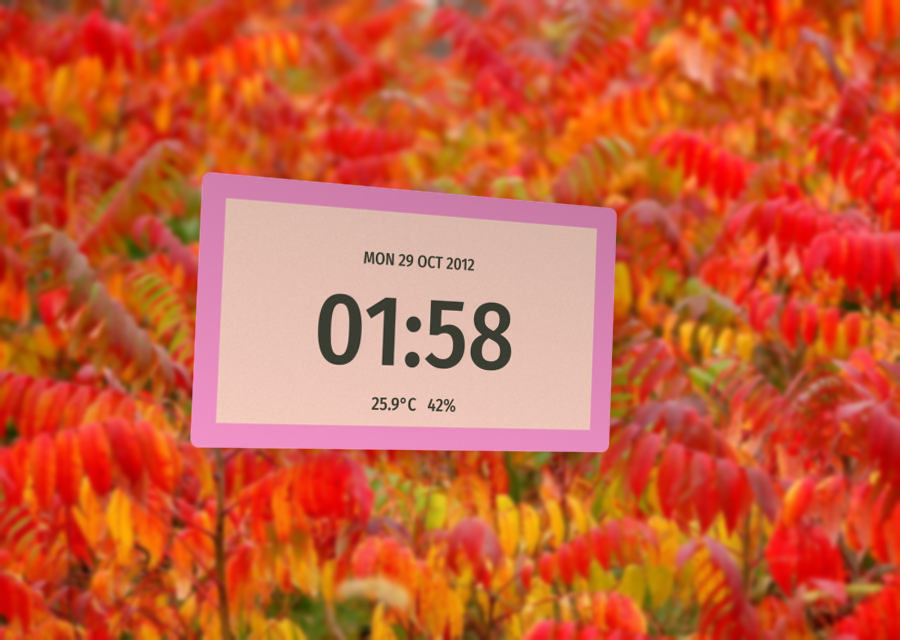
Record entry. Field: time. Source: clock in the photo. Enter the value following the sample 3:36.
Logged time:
1:58
